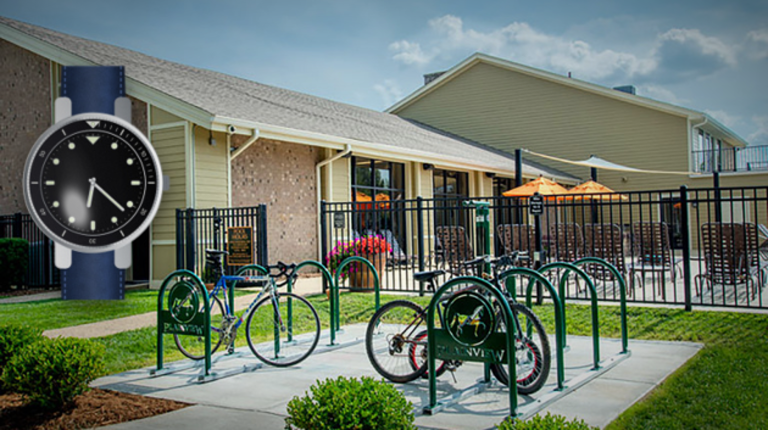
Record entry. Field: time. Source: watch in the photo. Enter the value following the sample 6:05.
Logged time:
6:22
